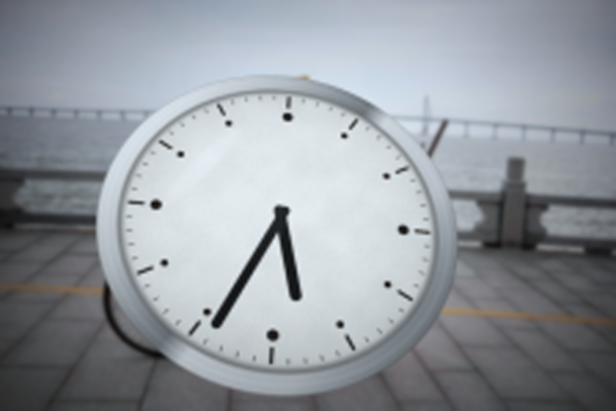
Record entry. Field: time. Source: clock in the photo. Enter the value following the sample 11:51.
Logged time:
5:34
